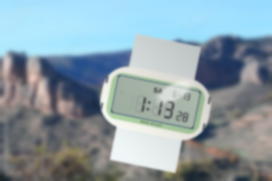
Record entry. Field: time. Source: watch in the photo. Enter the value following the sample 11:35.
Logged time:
1:13
